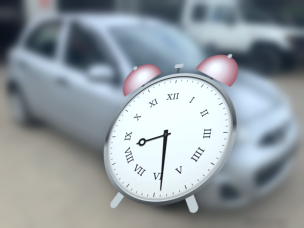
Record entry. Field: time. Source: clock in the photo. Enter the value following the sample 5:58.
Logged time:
8:29
